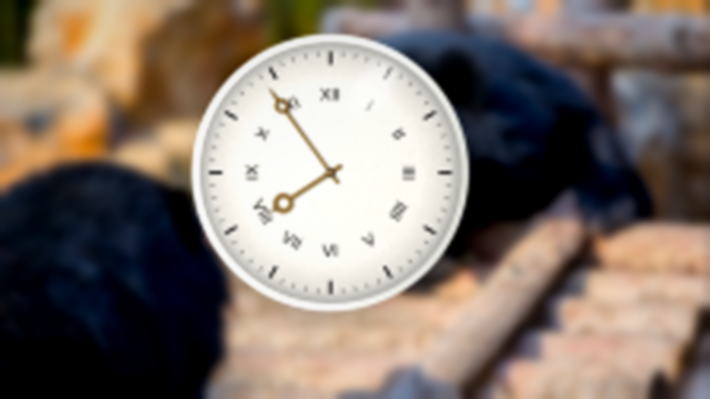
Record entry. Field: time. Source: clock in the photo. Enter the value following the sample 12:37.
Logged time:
7:54
